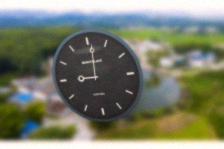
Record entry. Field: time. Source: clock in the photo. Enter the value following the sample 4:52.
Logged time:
9:01
